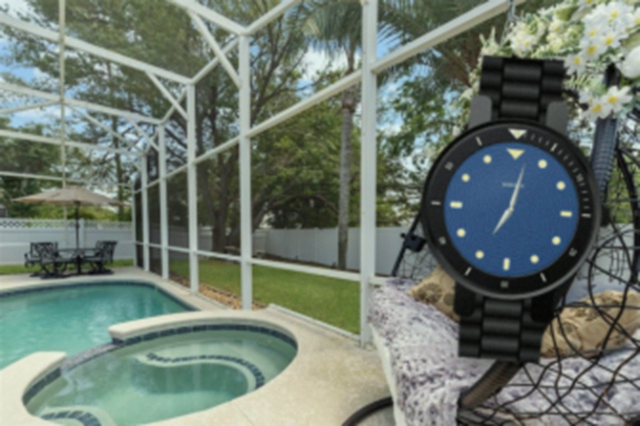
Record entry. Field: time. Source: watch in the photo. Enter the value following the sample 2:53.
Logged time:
7:02
